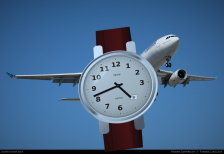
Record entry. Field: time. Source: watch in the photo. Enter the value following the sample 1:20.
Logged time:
4:42
